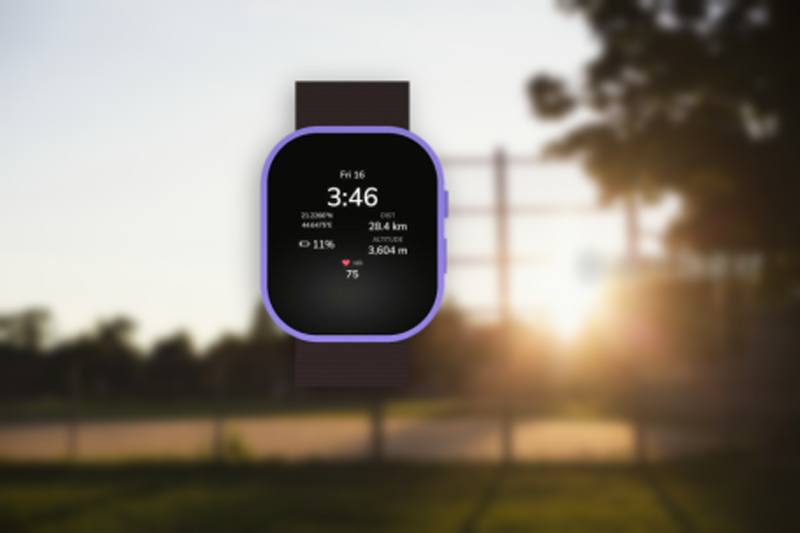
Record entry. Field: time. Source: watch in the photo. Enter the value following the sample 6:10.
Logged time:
3:46
